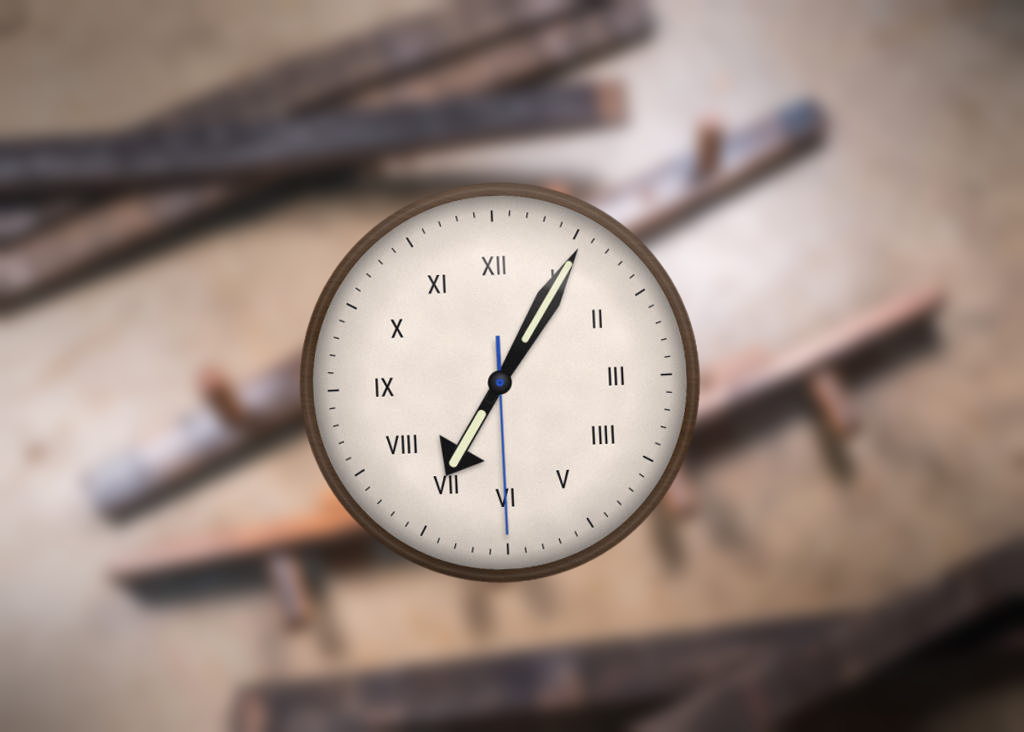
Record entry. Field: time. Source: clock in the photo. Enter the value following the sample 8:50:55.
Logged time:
7:05:30
